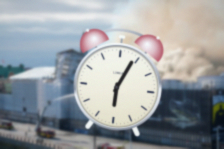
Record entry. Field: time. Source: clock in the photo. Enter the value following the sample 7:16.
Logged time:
6:04
